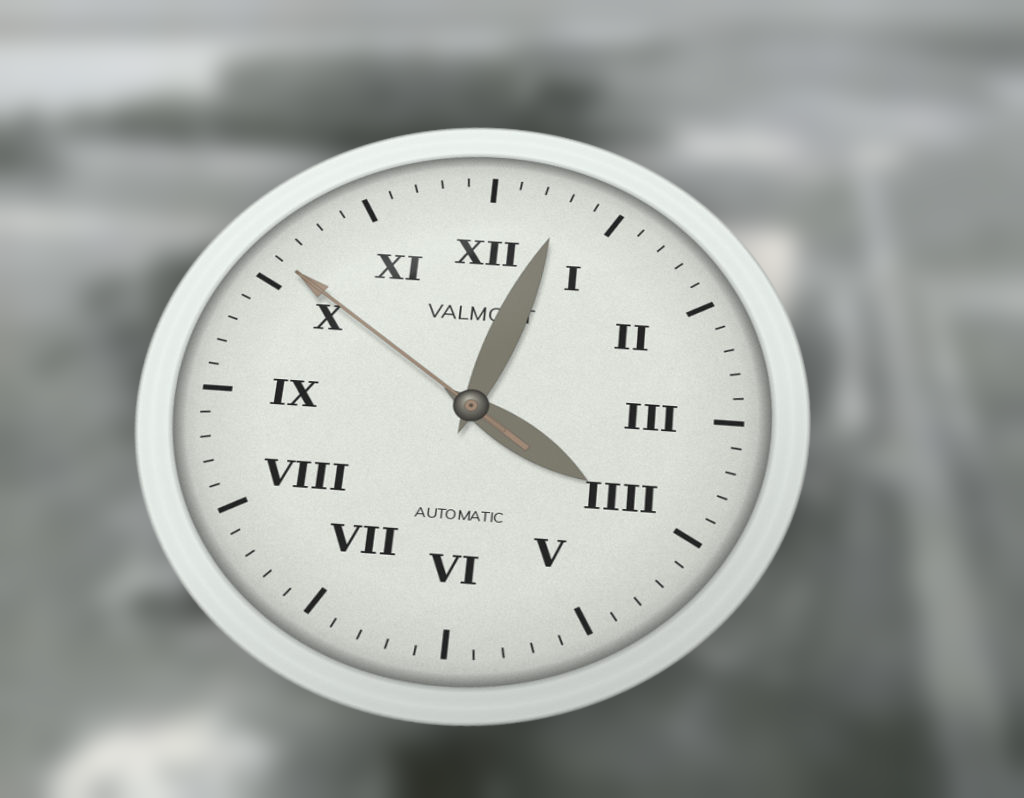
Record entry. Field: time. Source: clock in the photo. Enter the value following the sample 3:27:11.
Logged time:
4:02:51
